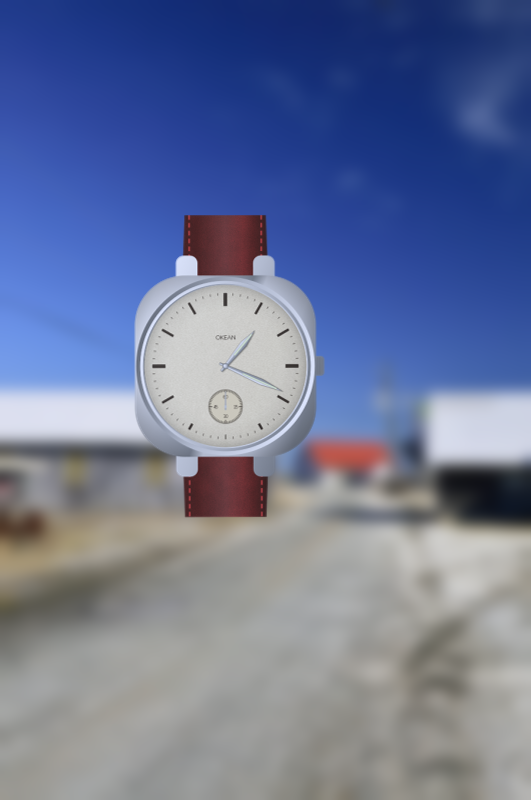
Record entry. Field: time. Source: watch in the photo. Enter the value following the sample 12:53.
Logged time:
1:19
